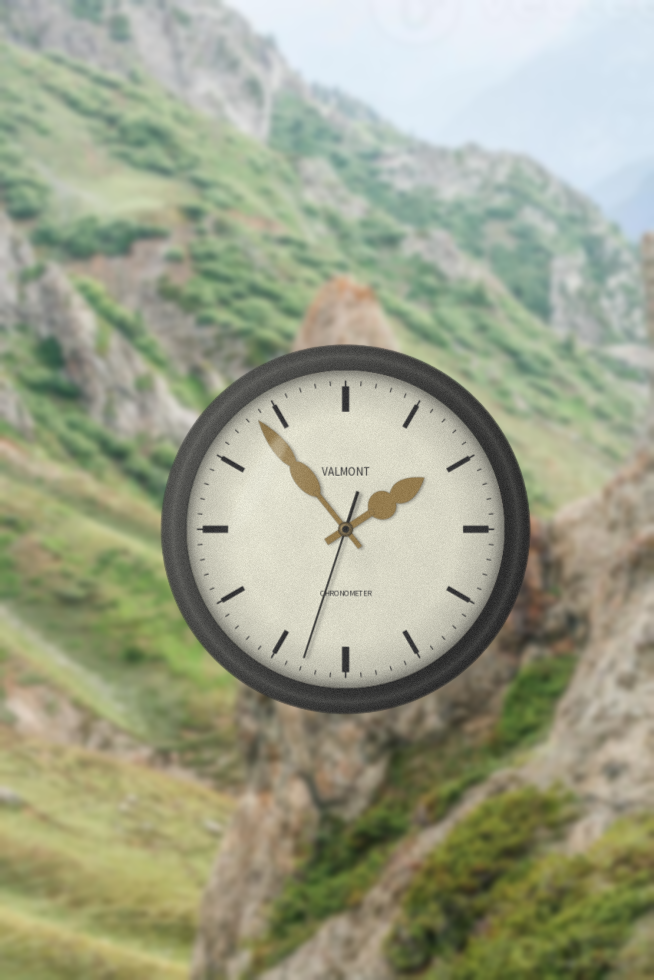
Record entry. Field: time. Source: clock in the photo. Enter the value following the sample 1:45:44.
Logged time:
1:53:33
